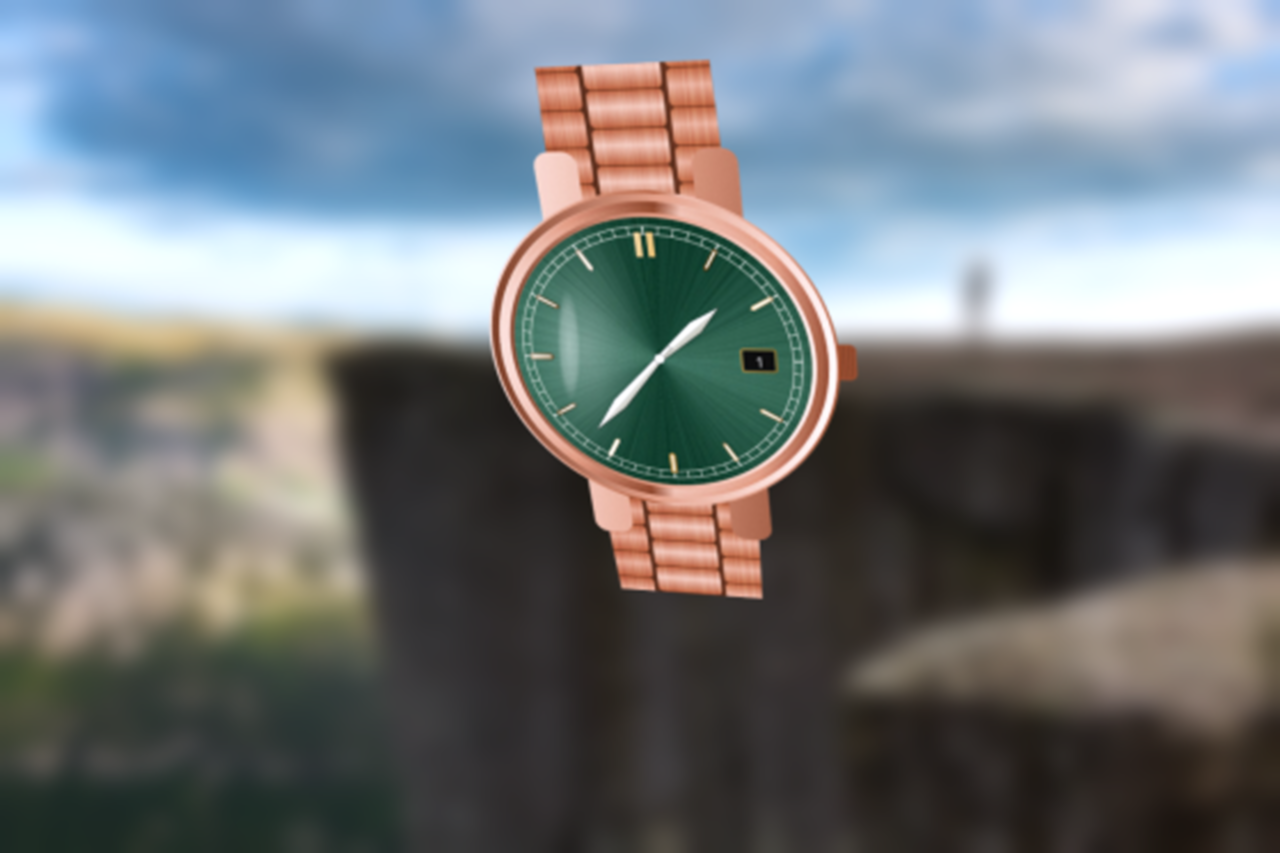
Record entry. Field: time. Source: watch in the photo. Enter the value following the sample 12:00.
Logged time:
1:37
